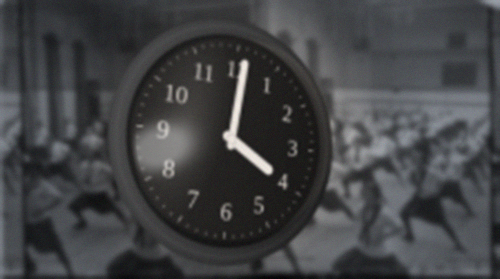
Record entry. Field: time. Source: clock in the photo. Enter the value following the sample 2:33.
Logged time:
4:01
